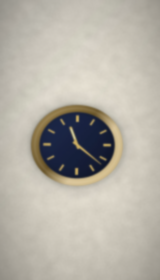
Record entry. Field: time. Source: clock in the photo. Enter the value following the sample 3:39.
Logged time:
11:22
